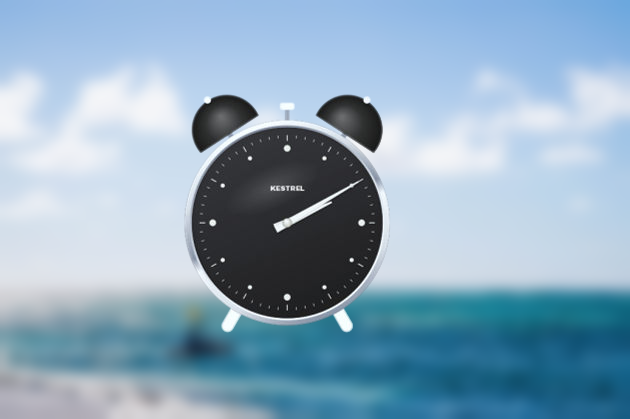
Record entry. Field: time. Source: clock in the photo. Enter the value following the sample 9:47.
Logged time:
2:10
